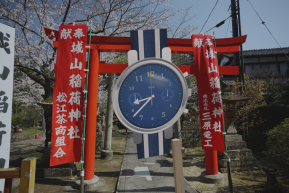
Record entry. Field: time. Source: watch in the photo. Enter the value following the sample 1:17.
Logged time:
8:38
